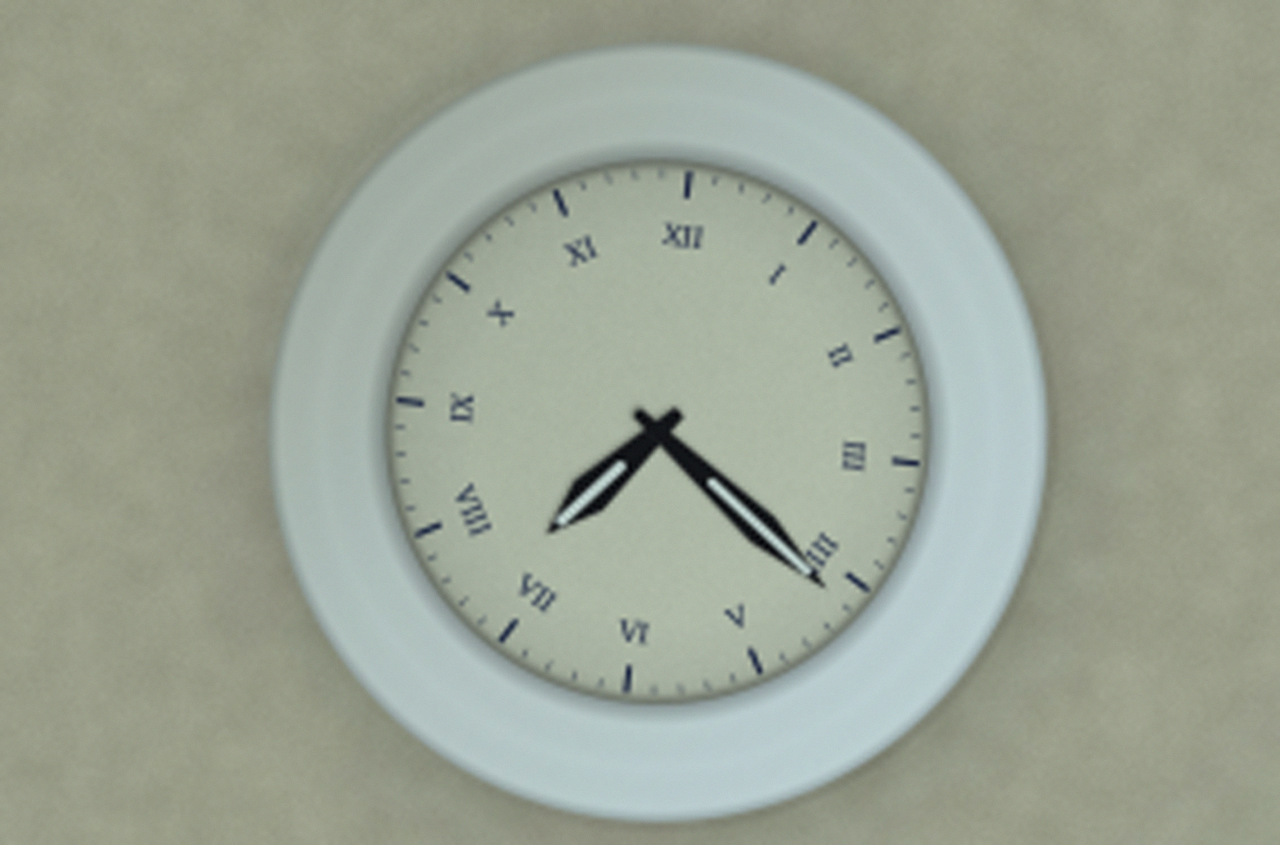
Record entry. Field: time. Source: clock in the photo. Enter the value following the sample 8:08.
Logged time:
7:21
